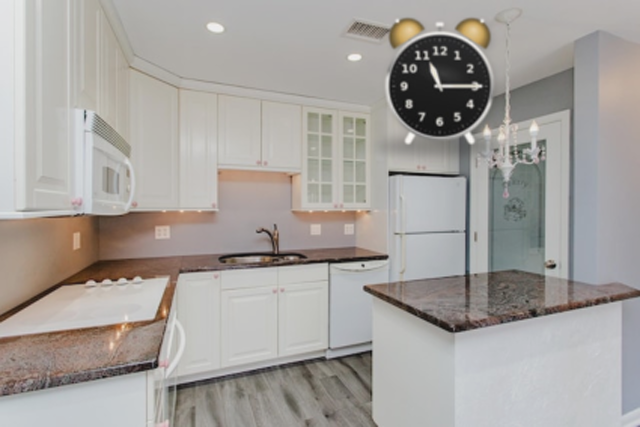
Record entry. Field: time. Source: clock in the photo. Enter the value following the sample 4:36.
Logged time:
11:15
